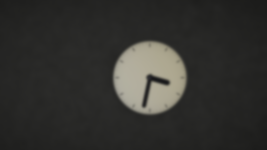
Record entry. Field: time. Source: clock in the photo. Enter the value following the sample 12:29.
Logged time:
3:32
